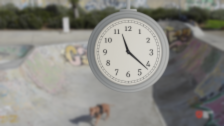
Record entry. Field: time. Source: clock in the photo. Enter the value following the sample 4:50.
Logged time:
11:22
